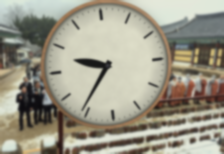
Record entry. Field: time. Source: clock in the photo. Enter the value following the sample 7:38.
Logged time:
9:36
